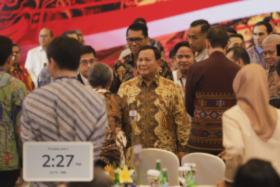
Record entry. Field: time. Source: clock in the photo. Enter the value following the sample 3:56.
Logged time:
2:27
